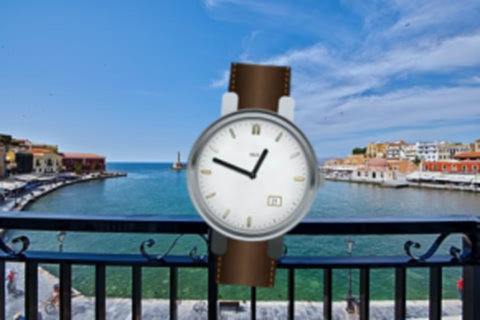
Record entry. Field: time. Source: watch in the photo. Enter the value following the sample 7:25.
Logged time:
12:48
